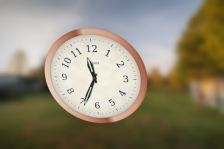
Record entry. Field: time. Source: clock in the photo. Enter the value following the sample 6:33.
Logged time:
11:34
